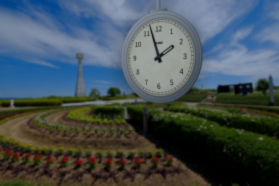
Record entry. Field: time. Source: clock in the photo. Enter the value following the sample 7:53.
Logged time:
1:57
